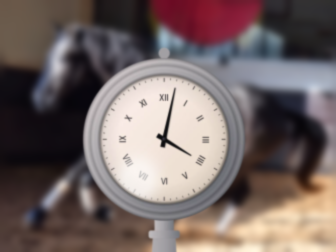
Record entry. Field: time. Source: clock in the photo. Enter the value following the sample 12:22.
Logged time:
4:02
